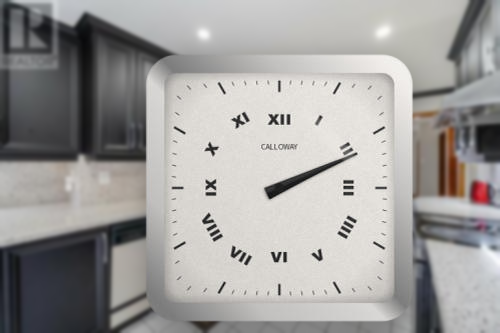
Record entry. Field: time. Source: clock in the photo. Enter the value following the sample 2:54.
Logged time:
2:11
